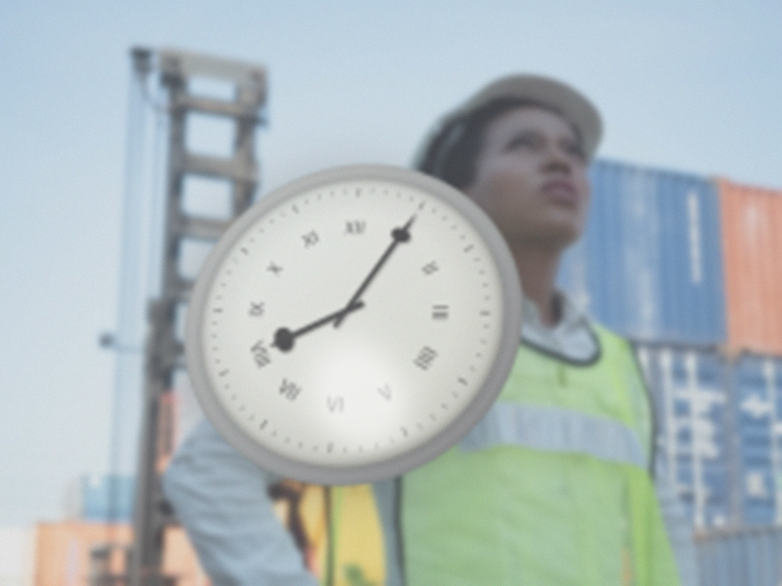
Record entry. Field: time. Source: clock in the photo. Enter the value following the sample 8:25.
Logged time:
8:05
